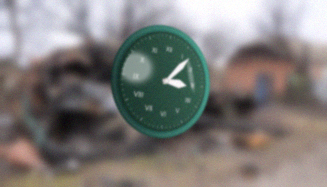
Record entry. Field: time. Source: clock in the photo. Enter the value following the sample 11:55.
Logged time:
3:07
